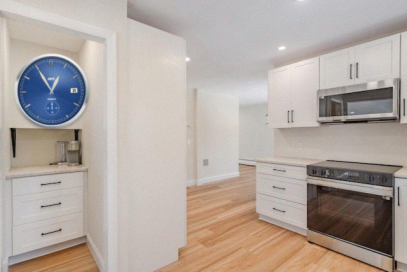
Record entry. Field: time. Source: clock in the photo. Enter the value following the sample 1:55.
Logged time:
12:55
